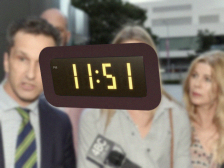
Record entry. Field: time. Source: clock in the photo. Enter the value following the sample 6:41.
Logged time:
11:51
